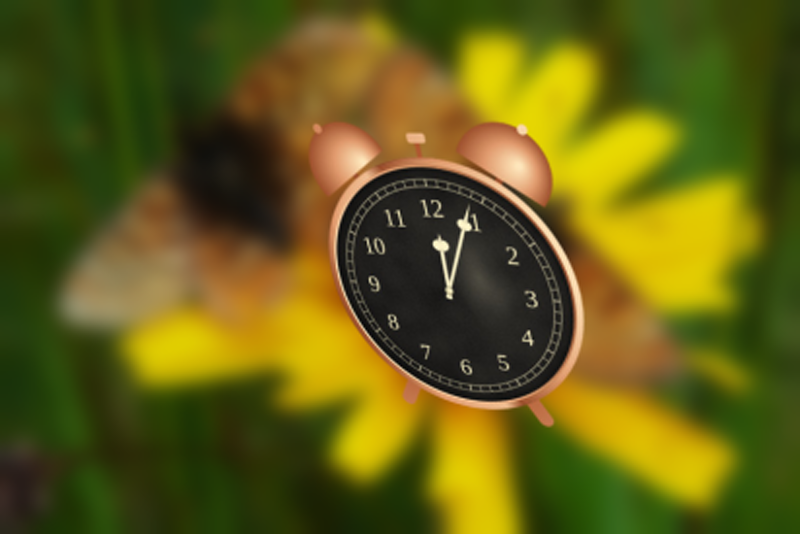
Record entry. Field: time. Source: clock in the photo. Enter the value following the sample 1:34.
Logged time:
12:04
